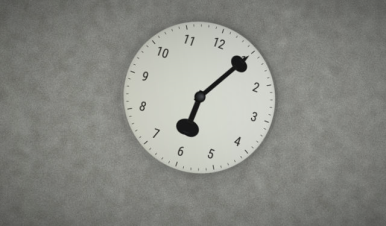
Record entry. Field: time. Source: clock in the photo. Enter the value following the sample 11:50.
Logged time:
6:05
